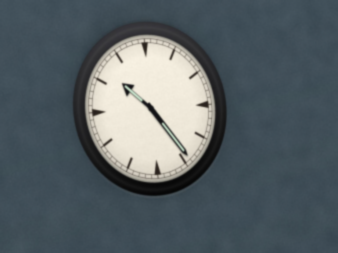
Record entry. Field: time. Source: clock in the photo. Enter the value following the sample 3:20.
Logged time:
10:24
